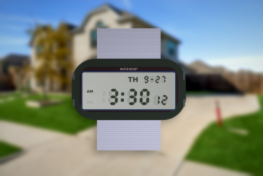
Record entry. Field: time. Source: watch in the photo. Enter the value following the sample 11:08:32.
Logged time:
3:30:12
